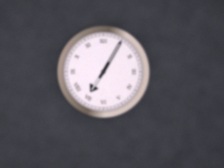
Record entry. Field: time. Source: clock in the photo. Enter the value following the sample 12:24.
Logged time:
7:05
